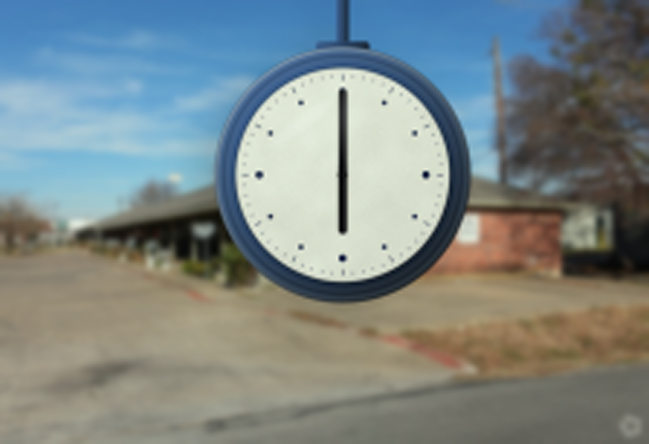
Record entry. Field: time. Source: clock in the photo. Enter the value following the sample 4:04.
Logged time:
6:00
